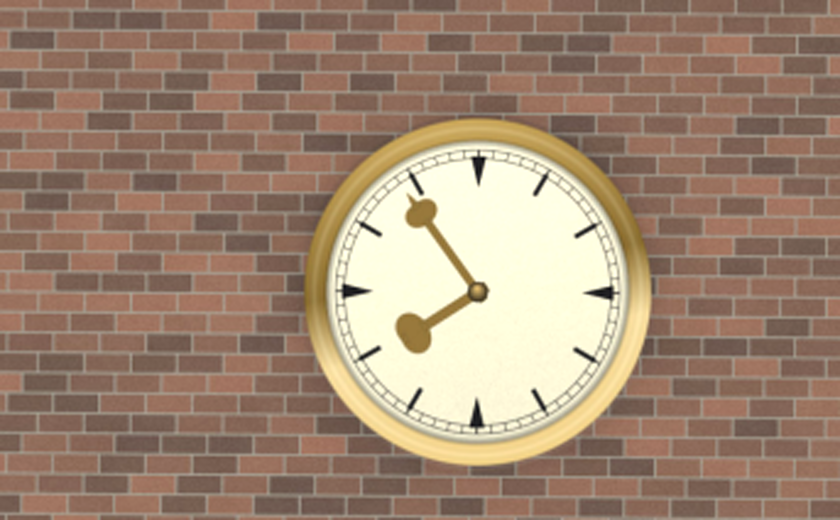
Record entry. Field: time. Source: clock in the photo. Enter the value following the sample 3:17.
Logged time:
7:54
